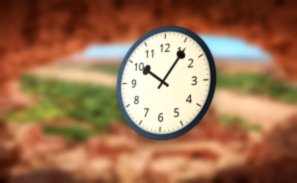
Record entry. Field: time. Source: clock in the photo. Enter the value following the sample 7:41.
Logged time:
10:06
